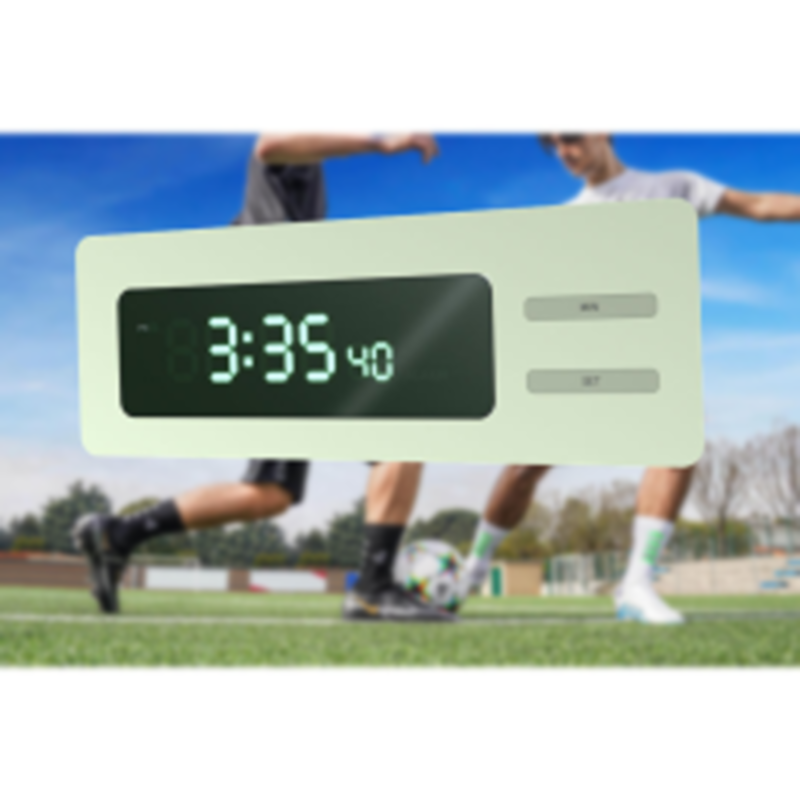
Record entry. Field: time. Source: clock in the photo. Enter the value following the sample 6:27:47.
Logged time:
3:35:40
